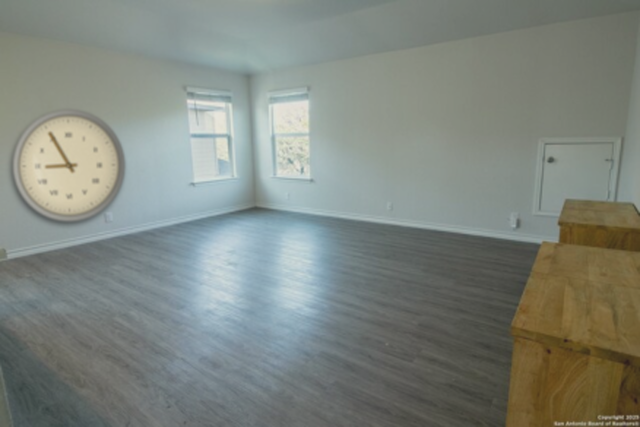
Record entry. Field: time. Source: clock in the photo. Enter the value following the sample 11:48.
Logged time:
8:55
